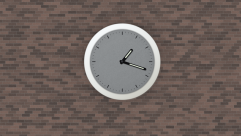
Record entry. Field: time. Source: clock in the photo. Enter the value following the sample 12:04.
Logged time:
1:18
